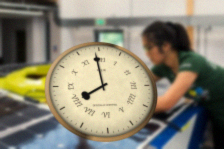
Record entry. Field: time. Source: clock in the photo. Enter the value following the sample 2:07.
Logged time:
7:59
